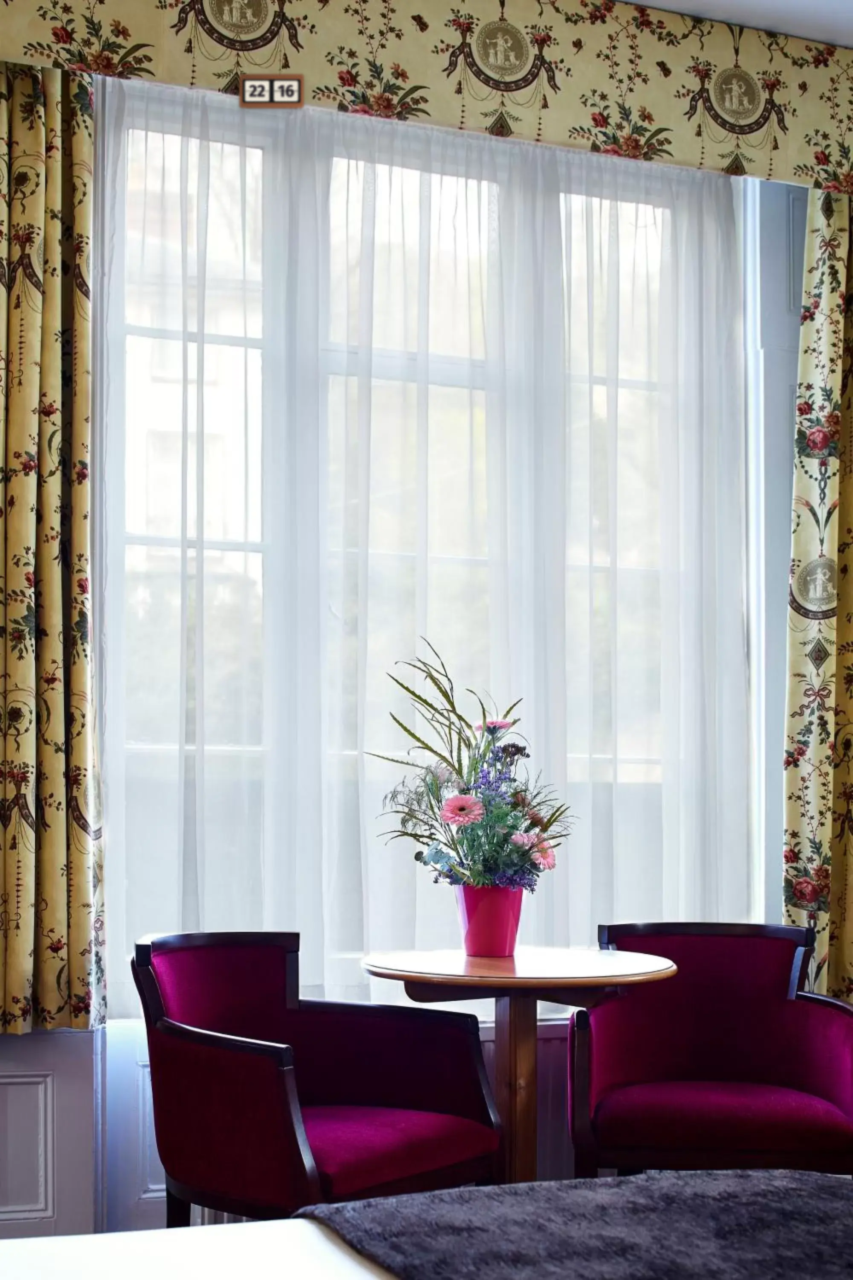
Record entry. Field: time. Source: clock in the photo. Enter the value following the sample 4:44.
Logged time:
22:16
